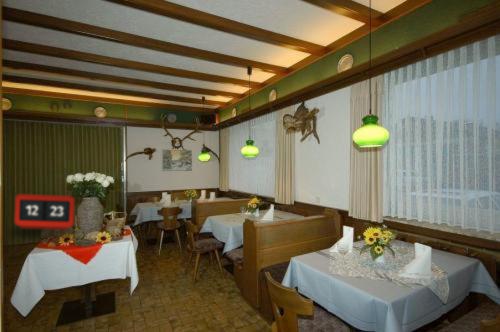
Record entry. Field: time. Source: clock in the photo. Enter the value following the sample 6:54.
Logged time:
12:23
